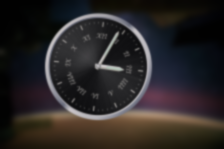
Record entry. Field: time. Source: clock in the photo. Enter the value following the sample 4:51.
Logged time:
3:04
